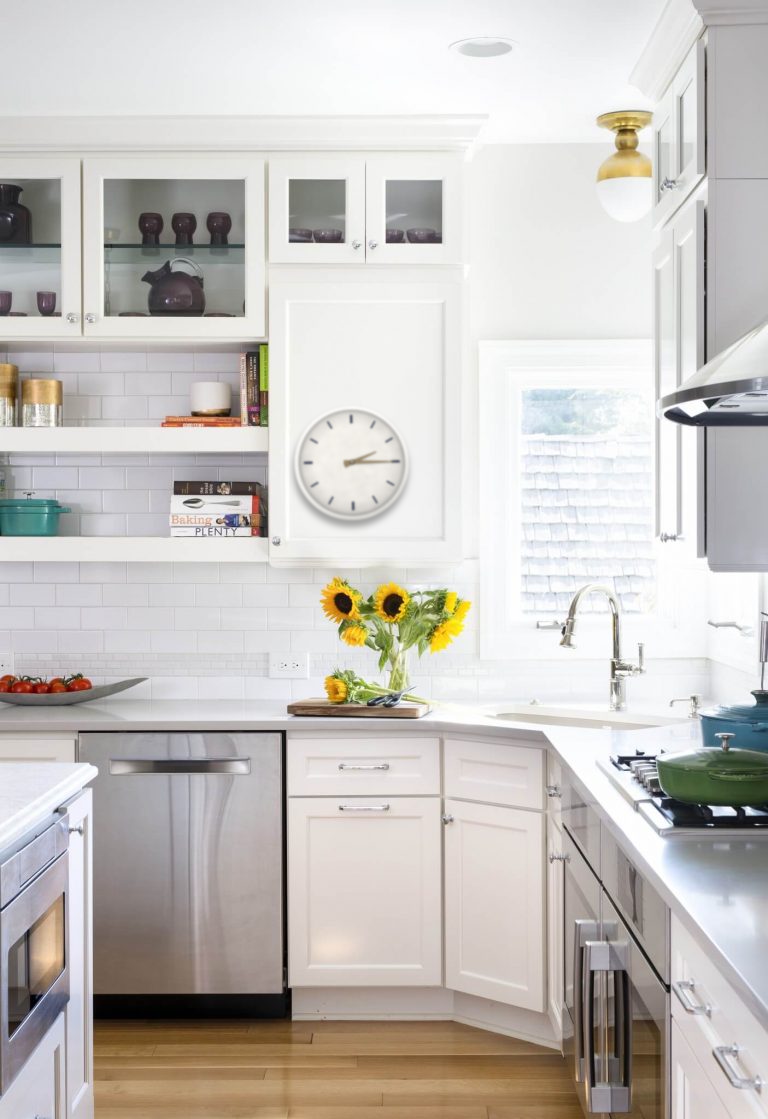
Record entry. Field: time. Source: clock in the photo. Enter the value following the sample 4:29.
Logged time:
2:15
